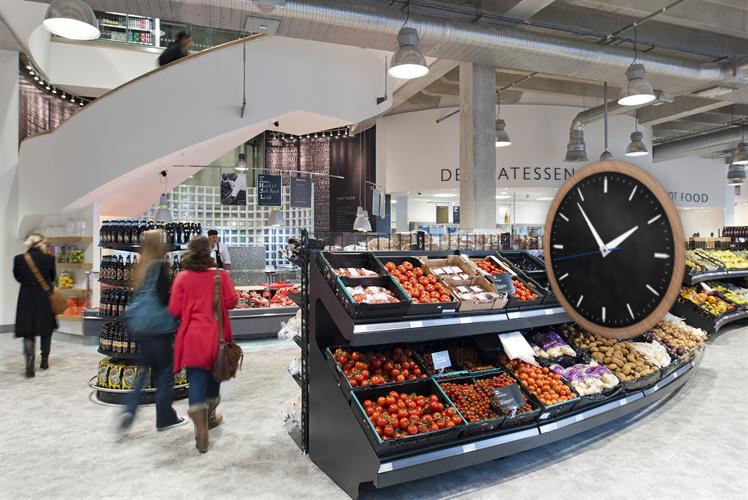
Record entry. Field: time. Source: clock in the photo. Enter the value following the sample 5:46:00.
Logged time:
1:53:43
